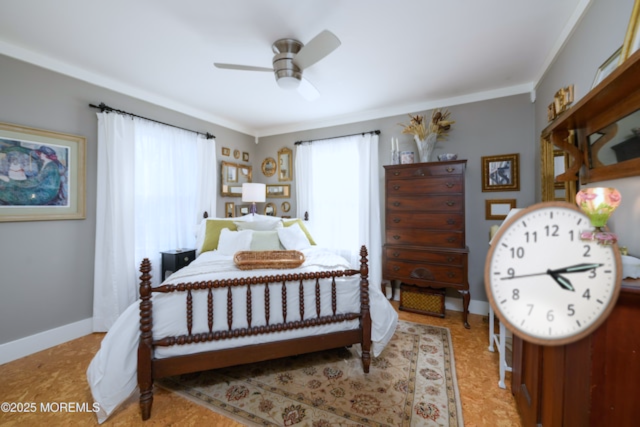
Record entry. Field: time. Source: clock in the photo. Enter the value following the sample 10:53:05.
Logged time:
4:13:44
